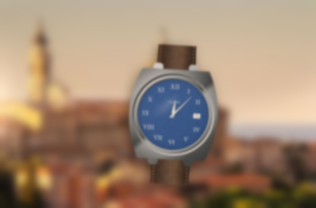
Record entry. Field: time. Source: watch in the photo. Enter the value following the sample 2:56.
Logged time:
12:07
